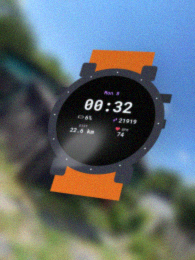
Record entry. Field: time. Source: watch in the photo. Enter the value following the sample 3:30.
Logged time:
0:32
